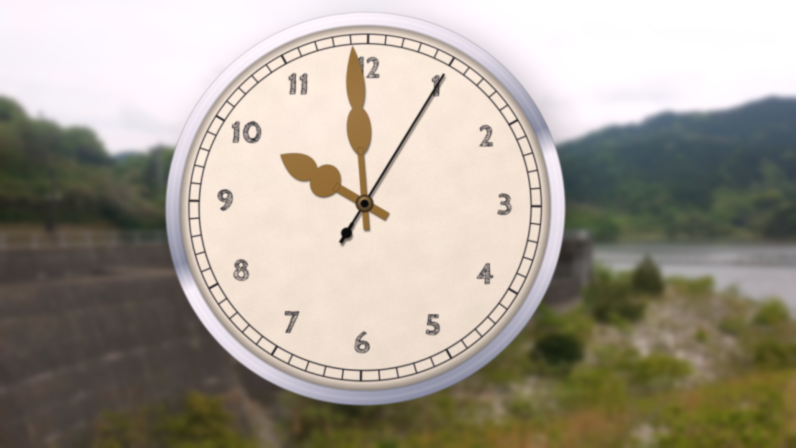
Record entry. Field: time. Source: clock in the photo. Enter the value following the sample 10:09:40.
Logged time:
9:59:05
